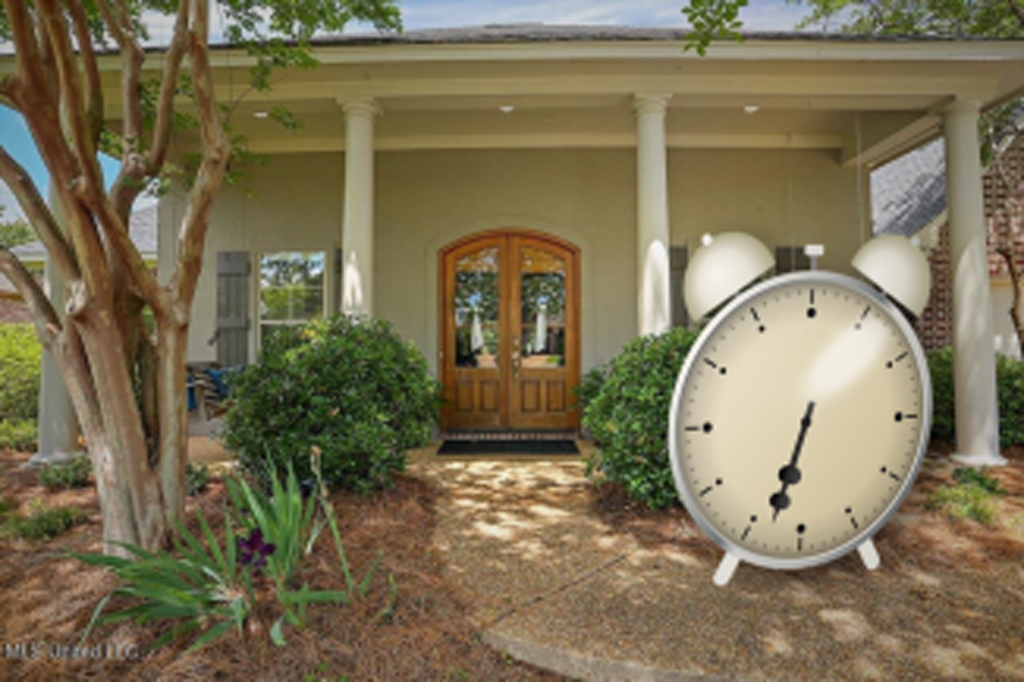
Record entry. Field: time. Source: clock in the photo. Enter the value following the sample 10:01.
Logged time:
6:33
